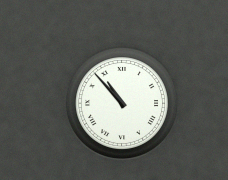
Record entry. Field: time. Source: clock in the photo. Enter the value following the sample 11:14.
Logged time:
10:53
